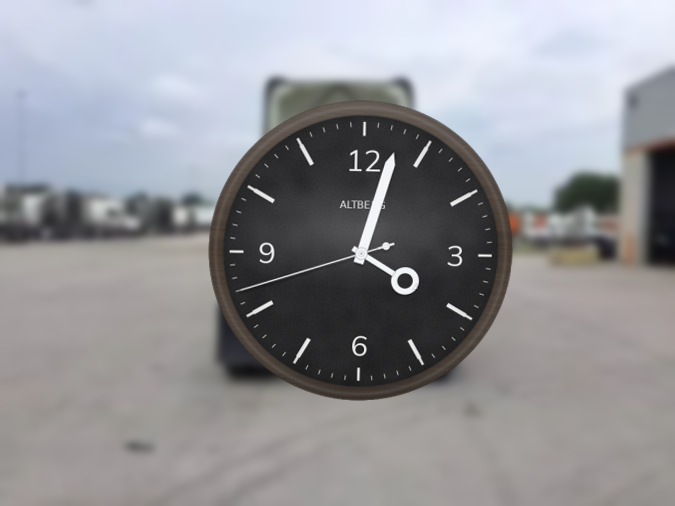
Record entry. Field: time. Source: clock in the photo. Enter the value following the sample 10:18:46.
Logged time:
4:02:42
